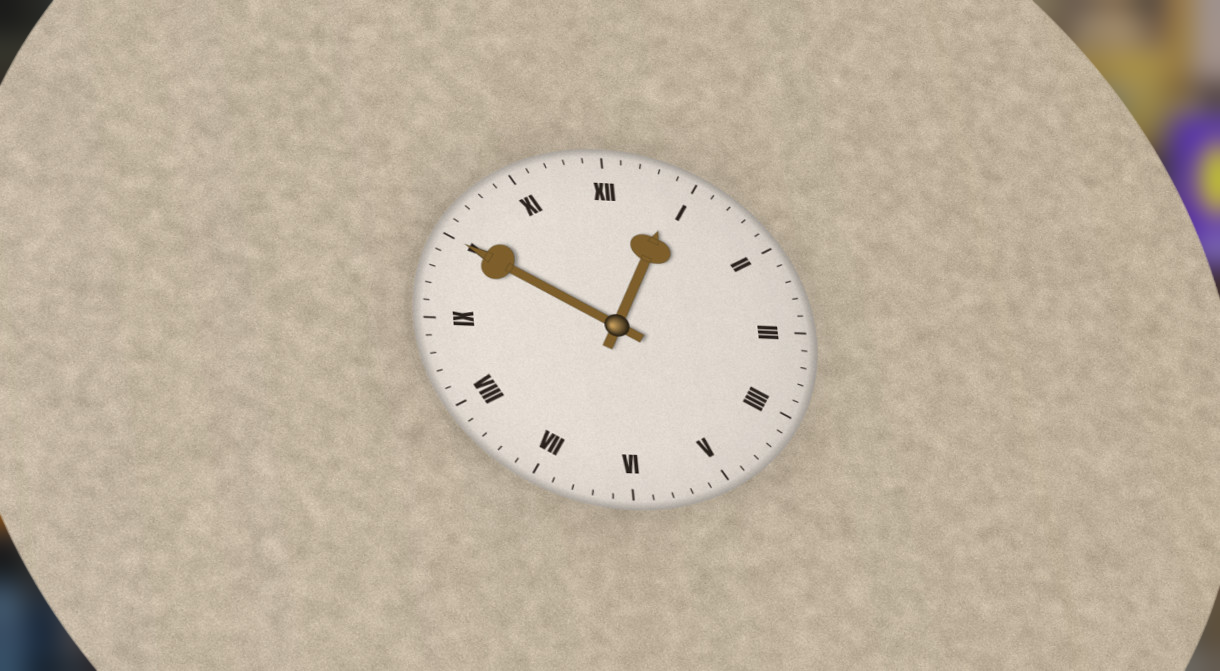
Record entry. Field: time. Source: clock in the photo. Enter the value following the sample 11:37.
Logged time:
12:50
